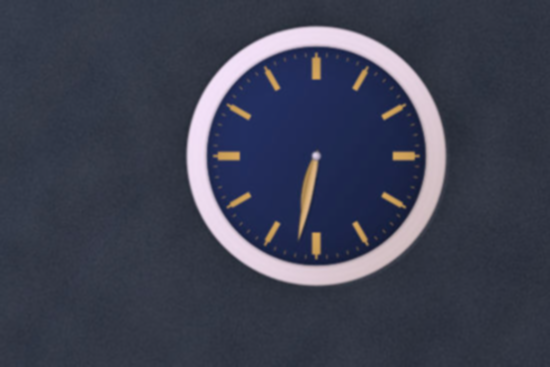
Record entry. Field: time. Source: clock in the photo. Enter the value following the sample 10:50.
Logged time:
6:32
